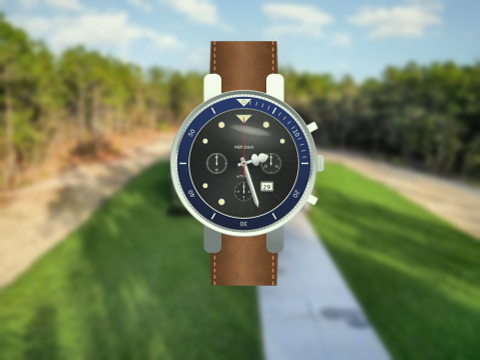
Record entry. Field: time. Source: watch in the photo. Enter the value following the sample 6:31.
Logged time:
2:27
